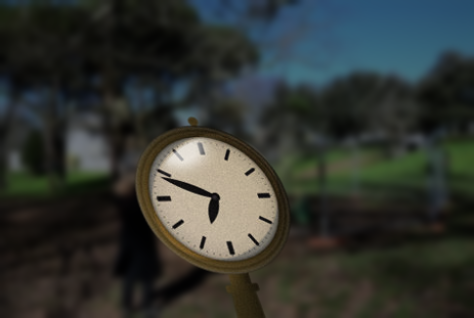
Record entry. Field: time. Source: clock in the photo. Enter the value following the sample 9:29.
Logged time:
6:49
